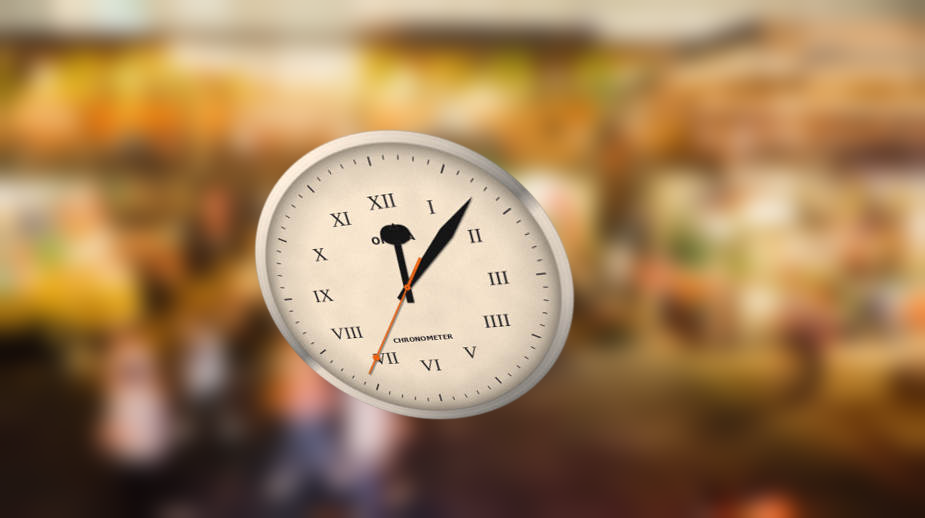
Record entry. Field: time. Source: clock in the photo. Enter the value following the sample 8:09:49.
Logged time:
12:07:36
